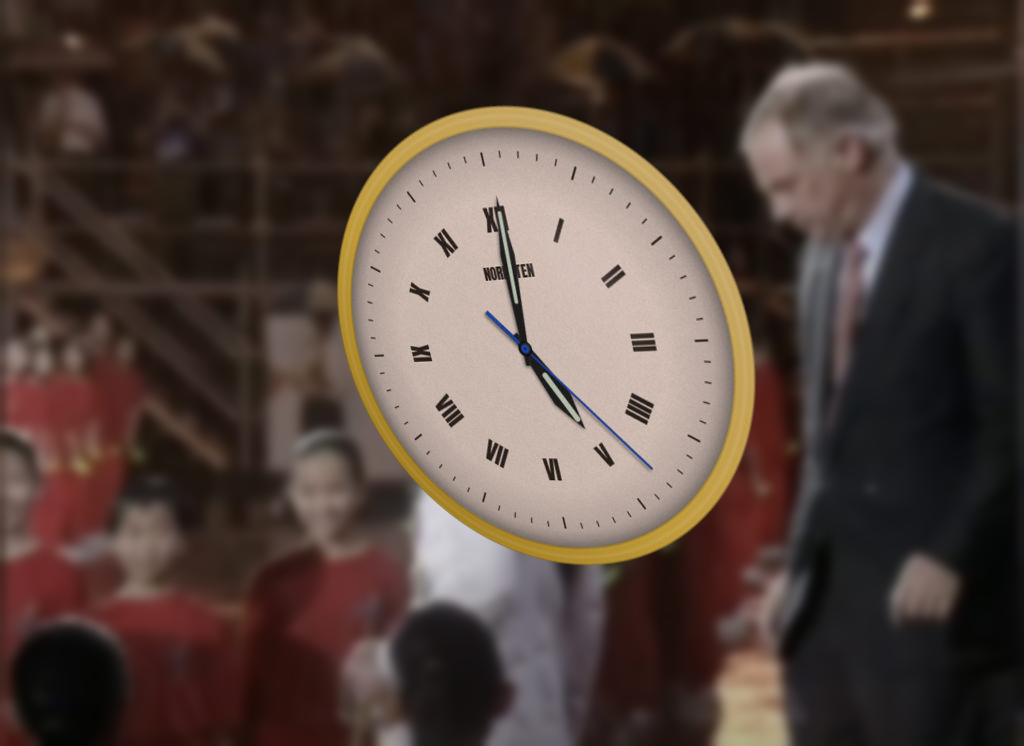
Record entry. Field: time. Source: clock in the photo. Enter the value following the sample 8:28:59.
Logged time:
5:00:23
